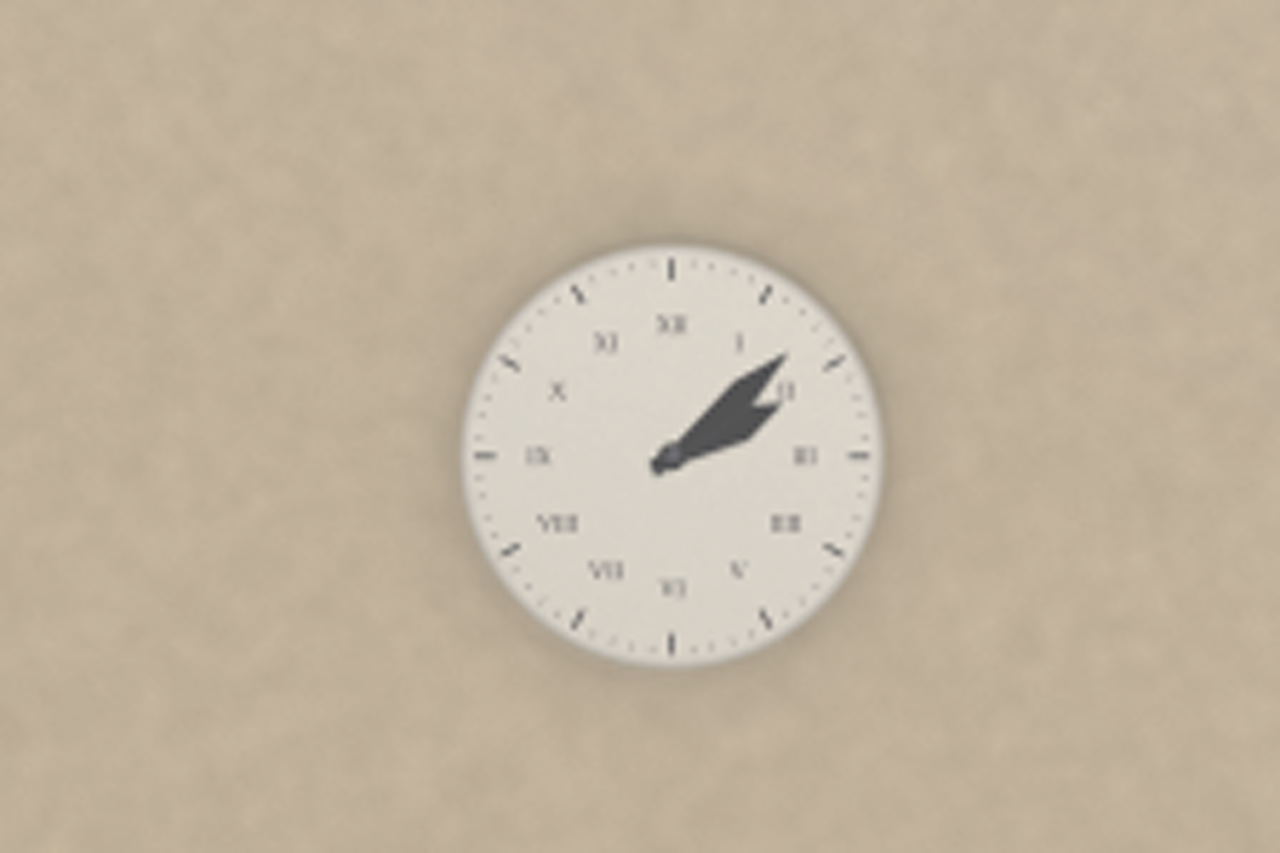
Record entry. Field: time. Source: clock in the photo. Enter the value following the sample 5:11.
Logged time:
2:08
